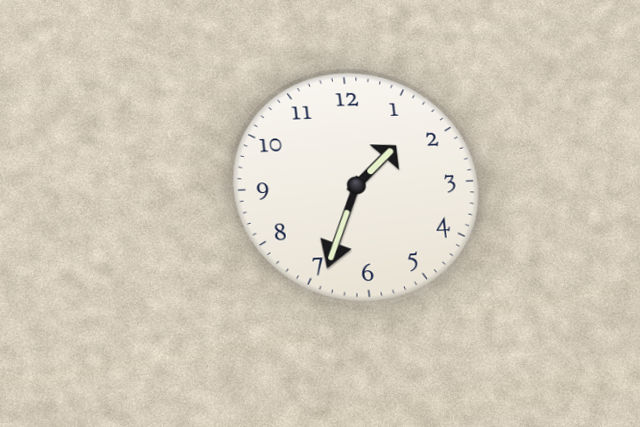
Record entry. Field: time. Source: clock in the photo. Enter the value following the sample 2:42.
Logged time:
1:34
